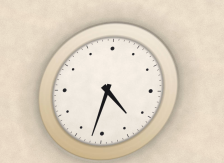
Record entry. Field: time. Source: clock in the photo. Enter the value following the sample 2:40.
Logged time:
4:32
